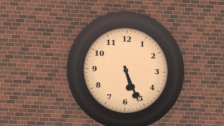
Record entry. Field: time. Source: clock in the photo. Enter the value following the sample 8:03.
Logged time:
5:26
